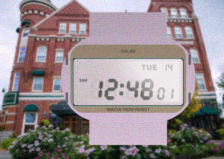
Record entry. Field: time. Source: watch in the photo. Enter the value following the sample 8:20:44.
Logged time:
12:48:01
